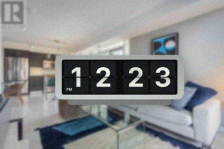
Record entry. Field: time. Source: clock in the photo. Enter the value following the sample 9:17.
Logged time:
12:23
